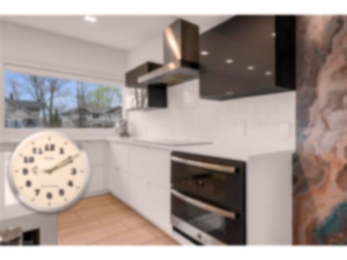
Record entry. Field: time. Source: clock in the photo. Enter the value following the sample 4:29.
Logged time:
9:10
